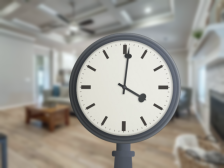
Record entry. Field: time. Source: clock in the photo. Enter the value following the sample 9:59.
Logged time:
4:01
